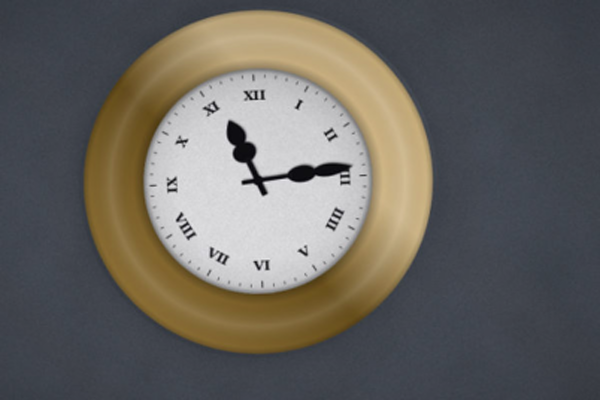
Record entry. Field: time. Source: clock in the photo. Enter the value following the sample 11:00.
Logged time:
11:14
